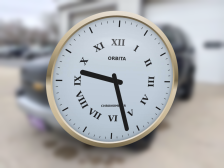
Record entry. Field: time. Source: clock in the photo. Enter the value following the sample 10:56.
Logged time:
9:27
